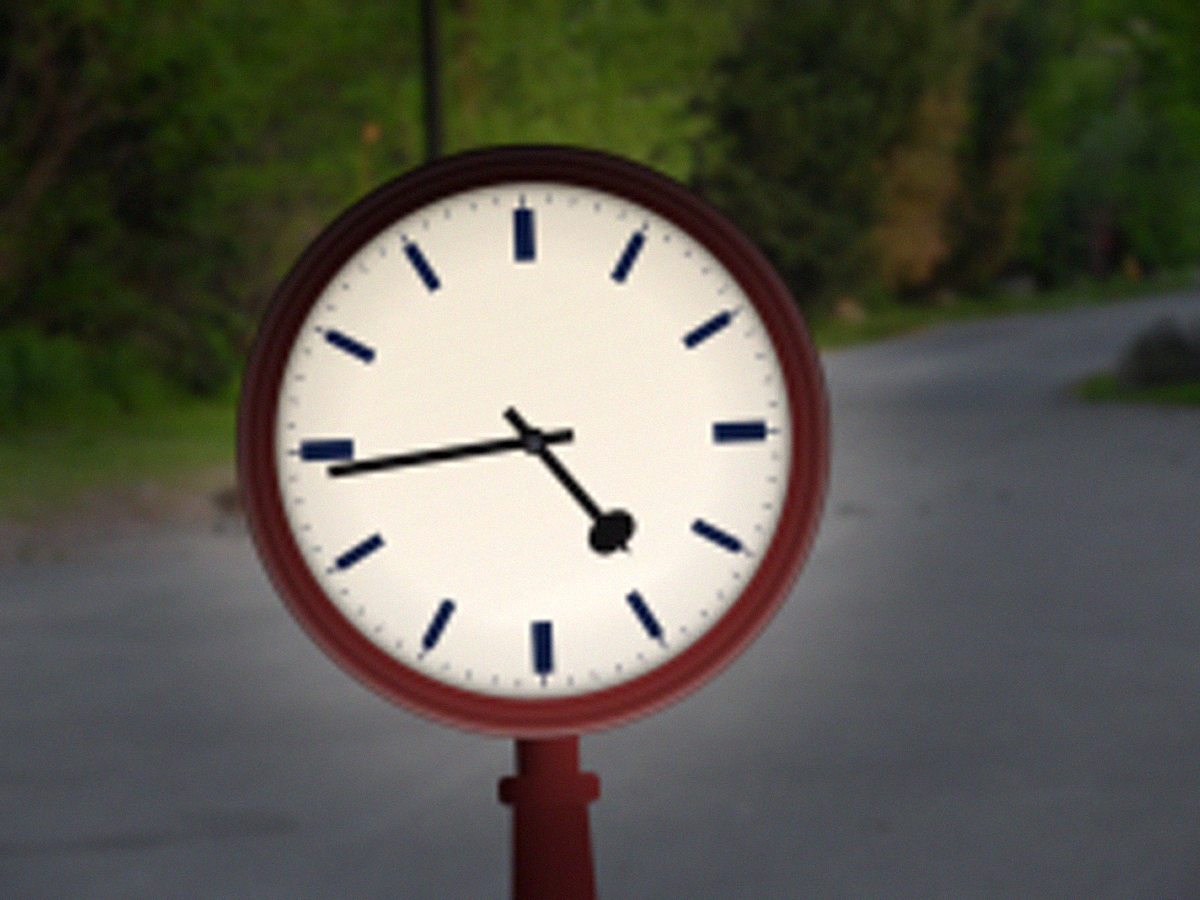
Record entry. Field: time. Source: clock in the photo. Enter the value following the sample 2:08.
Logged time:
4:44
